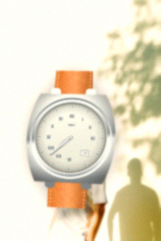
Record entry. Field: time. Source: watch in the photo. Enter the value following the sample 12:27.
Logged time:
7:38
